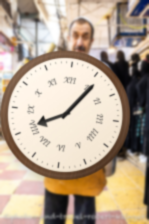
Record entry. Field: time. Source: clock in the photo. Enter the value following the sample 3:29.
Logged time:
8:06
